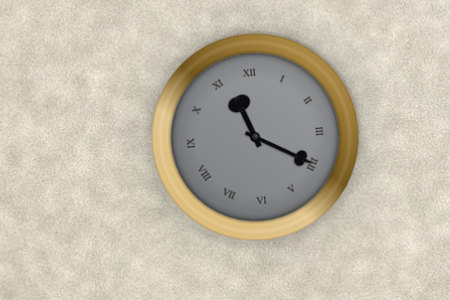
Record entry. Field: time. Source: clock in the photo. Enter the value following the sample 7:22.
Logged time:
11:20
